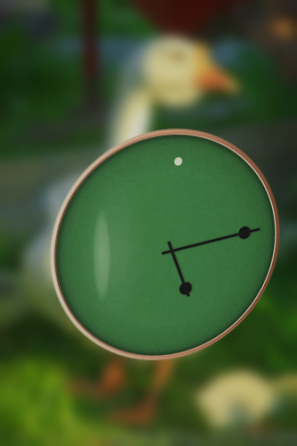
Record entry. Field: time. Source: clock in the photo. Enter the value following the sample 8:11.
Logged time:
5:13
